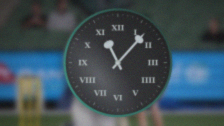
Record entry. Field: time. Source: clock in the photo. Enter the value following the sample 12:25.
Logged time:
11:07
